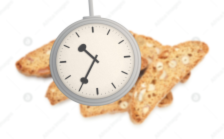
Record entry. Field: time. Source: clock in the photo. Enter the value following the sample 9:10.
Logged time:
10:35
